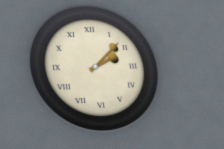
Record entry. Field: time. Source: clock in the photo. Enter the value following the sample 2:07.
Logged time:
2:08
